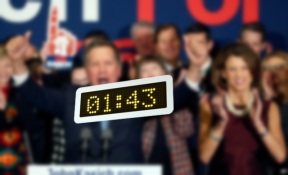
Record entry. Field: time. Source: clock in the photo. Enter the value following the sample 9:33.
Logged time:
1:43
